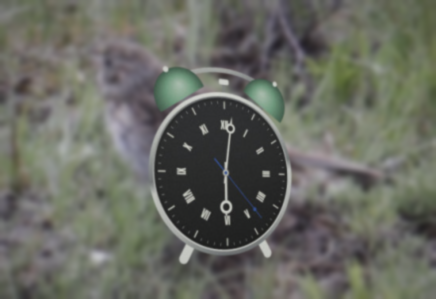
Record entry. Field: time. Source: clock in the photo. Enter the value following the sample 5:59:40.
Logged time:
6:01:23
